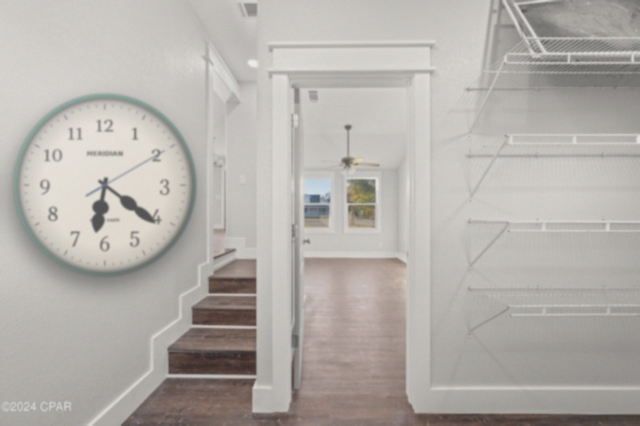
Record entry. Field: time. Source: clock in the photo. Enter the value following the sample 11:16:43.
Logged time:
6:21:10
